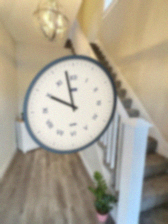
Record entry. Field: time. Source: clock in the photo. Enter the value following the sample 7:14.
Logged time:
9:58
